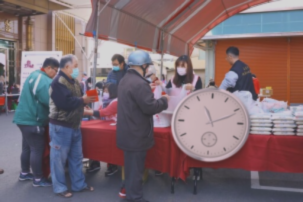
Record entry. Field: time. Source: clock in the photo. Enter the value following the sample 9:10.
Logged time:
11:11
